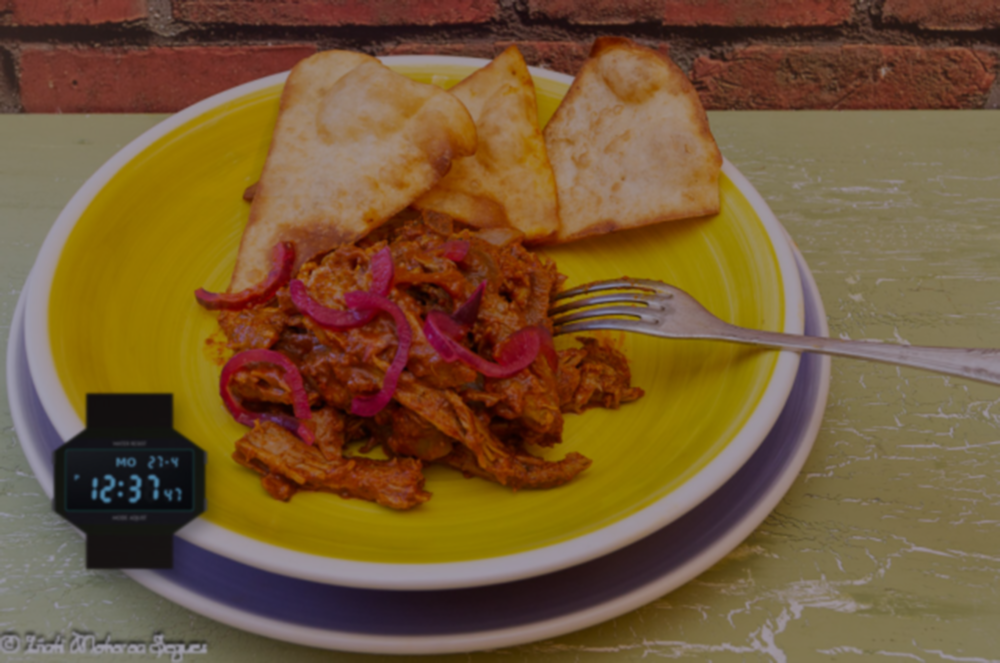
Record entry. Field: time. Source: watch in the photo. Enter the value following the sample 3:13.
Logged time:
12:37
